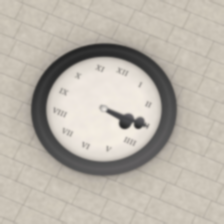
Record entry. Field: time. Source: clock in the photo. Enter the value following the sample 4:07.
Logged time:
3:15
